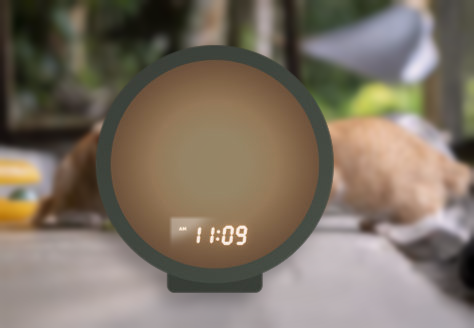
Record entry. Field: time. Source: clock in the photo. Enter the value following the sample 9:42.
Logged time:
11:09
